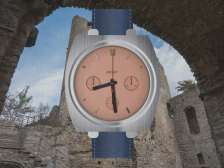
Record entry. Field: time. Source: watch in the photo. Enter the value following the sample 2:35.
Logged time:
8:29
